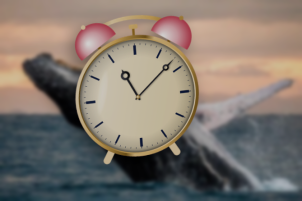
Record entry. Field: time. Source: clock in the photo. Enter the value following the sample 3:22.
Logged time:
11:08
